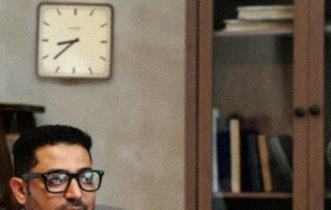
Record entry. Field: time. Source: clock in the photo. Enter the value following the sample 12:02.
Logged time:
8:38
